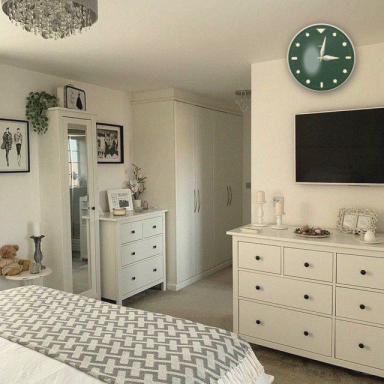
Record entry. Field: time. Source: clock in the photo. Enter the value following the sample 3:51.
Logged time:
3:02
